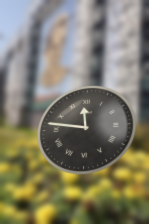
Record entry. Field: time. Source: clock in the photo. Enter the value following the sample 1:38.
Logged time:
11:47
